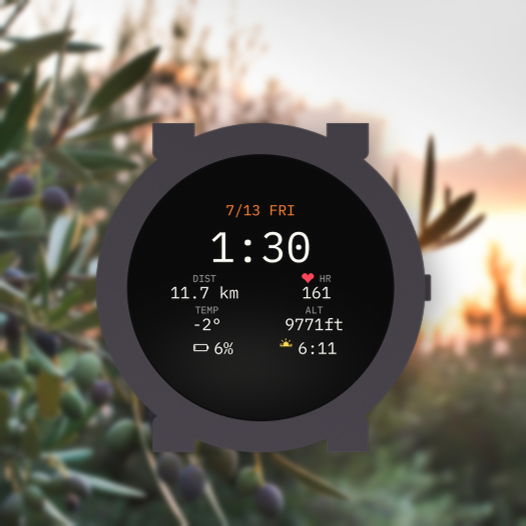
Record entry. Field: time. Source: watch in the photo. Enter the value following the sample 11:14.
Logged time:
1:30
